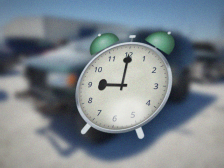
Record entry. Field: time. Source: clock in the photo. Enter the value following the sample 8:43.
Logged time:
9:00
